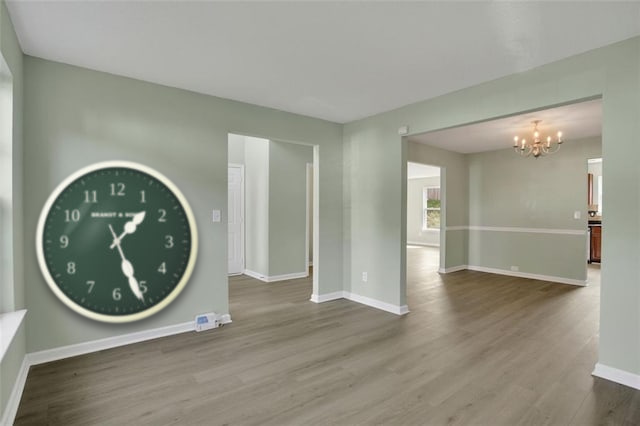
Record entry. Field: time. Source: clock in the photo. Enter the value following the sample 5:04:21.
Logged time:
1:26:26
